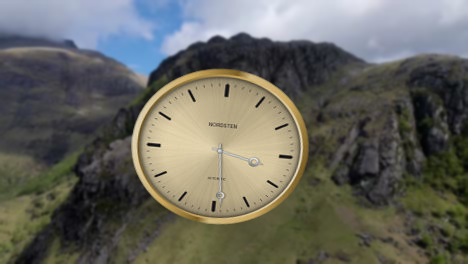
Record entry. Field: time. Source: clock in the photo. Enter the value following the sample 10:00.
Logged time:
3:29
